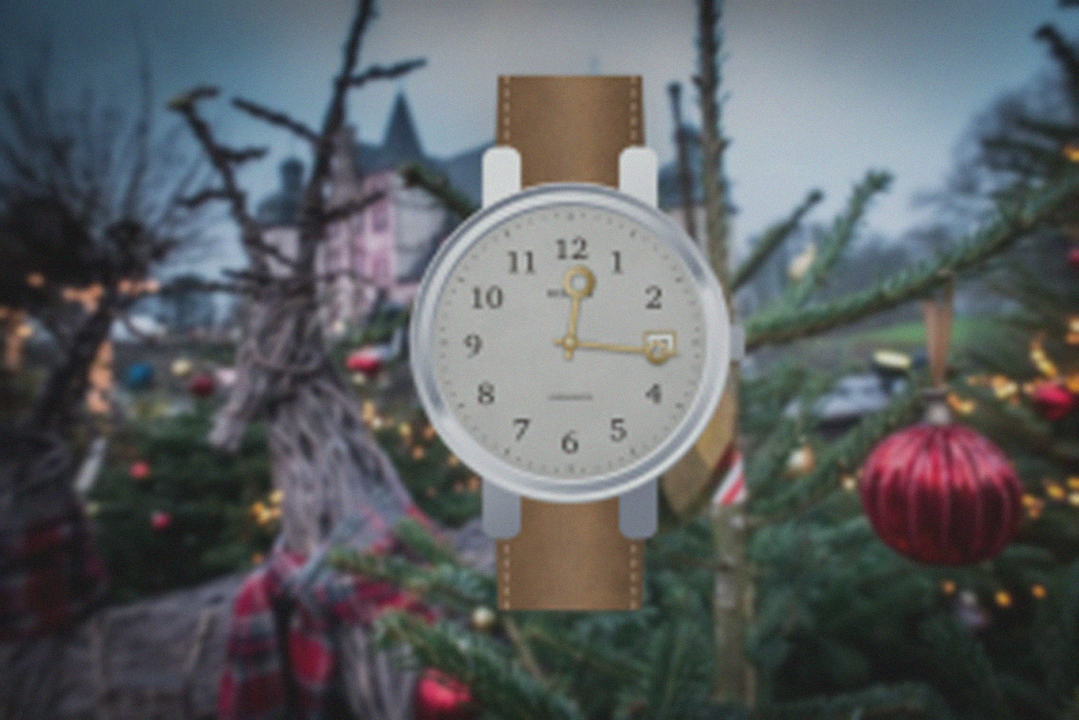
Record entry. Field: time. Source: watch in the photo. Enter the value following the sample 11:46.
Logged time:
12:16
